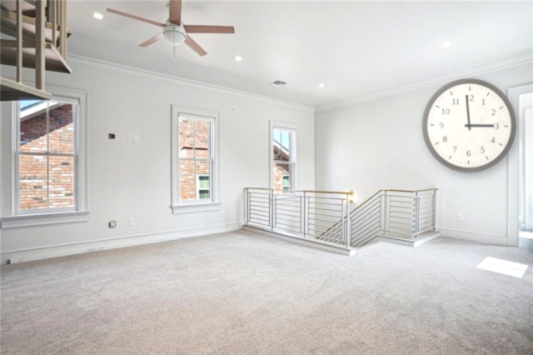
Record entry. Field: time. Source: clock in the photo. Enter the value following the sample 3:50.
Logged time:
2:59
